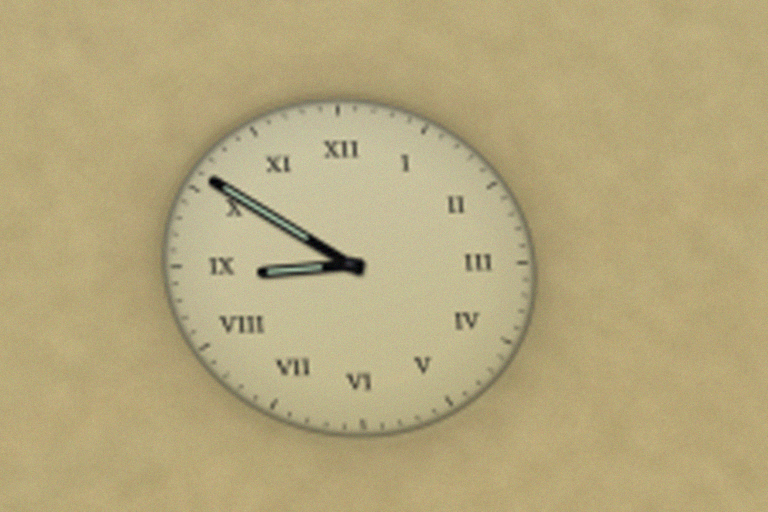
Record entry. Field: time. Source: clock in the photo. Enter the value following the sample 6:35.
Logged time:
8:51
